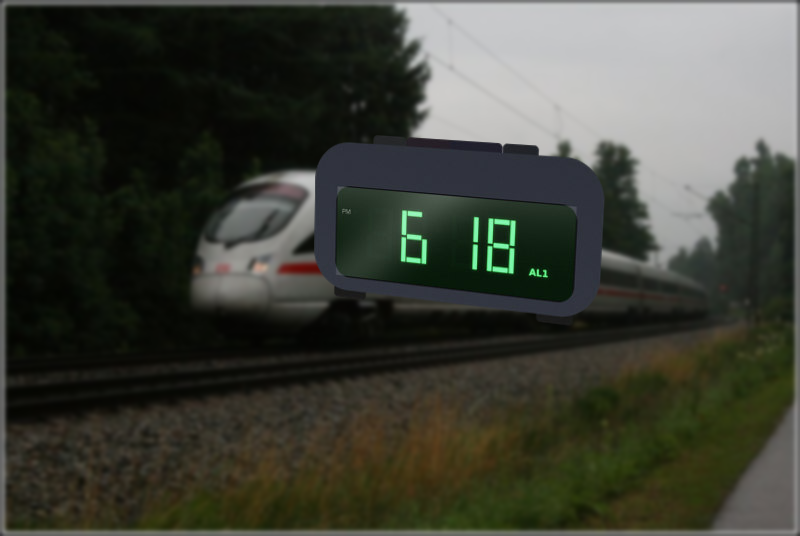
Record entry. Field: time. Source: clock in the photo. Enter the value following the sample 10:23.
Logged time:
6:18
